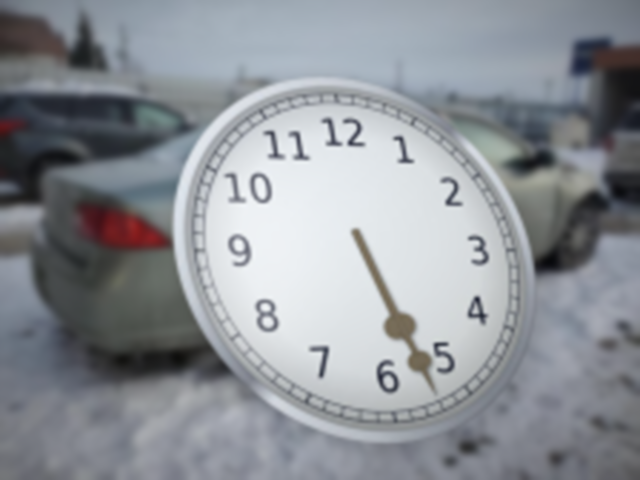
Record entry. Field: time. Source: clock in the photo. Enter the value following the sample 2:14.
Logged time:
5:27
